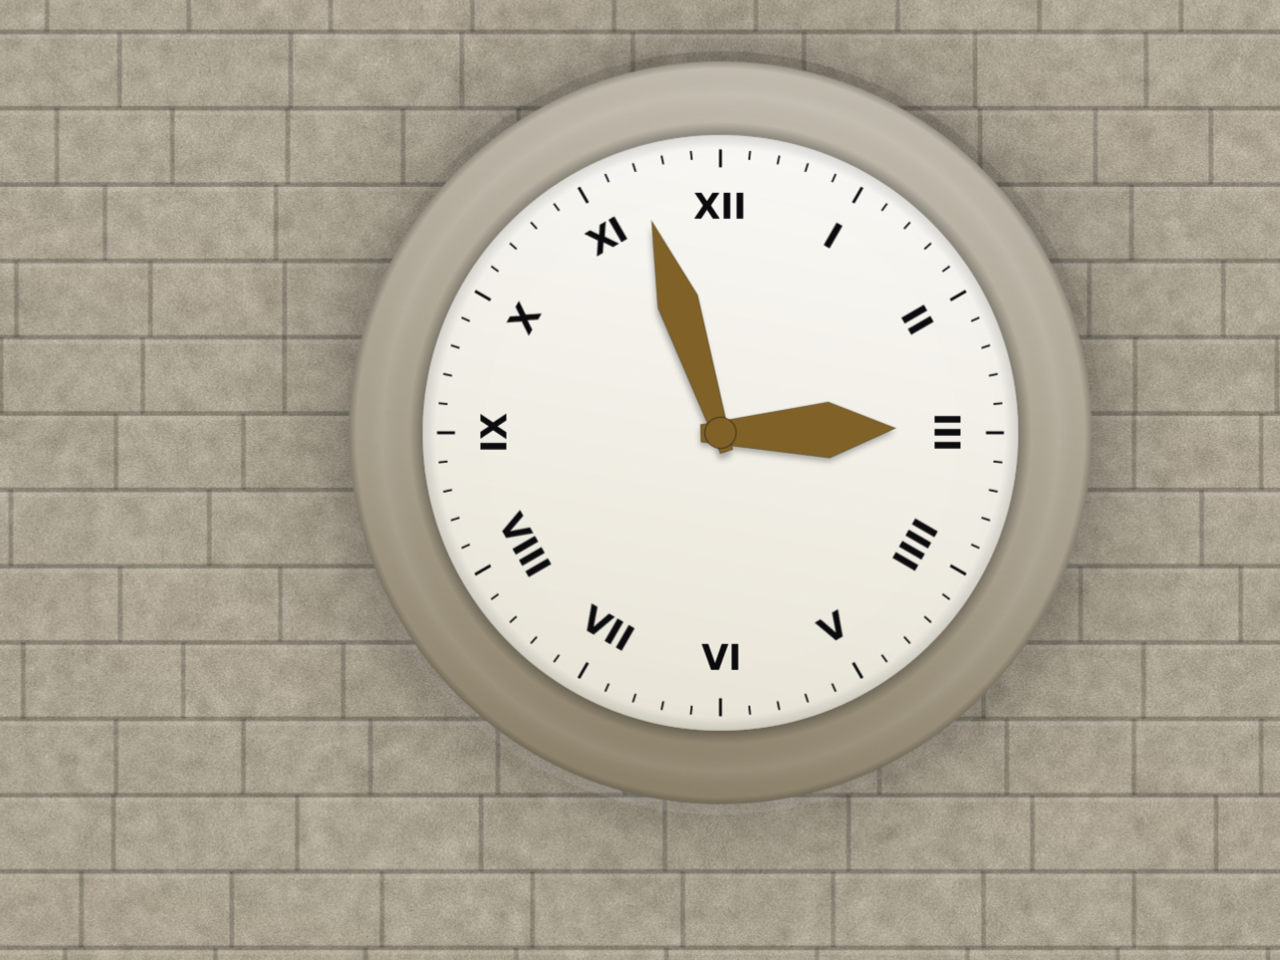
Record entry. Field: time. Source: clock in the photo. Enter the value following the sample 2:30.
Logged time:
2:57
